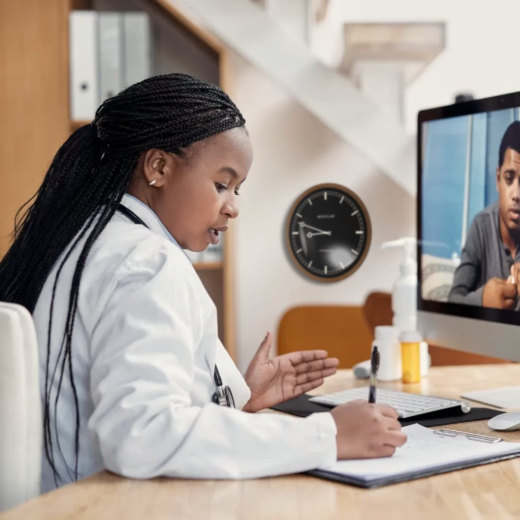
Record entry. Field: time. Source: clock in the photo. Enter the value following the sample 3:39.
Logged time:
8:48
